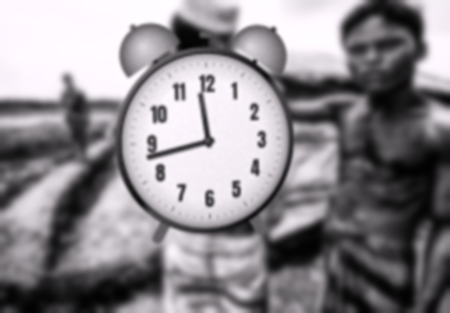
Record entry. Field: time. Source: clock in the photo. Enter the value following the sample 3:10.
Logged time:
11:43
